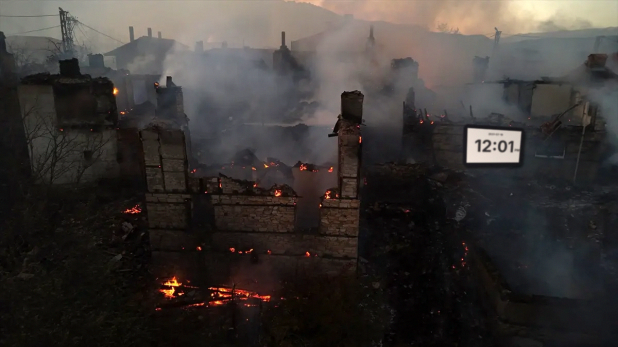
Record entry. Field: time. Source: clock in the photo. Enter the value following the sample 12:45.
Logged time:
12:01
